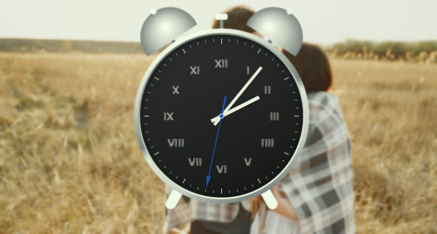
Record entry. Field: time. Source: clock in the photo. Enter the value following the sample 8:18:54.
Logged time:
2:06:32
